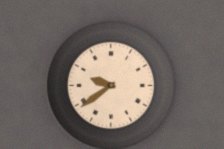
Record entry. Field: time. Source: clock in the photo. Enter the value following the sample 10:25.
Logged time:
9:39
